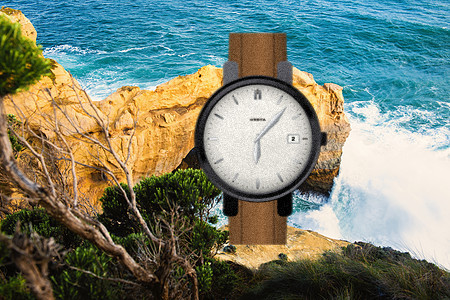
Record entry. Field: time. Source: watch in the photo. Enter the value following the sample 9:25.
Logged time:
6:07
